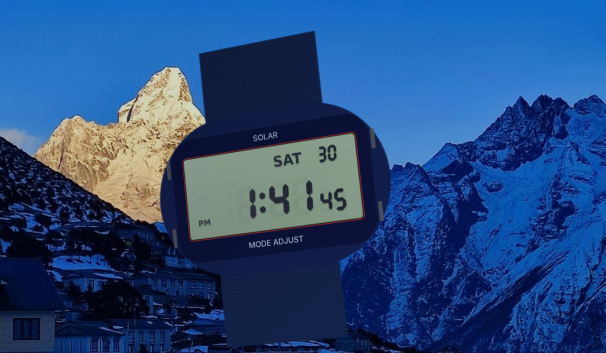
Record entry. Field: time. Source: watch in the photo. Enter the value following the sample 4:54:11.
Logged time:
1:41:45
